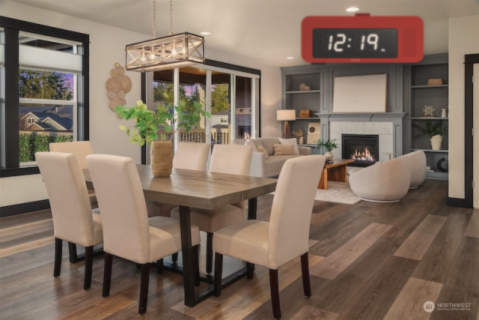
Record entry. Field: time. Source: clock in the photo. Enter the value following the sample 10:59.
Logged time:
12:19
